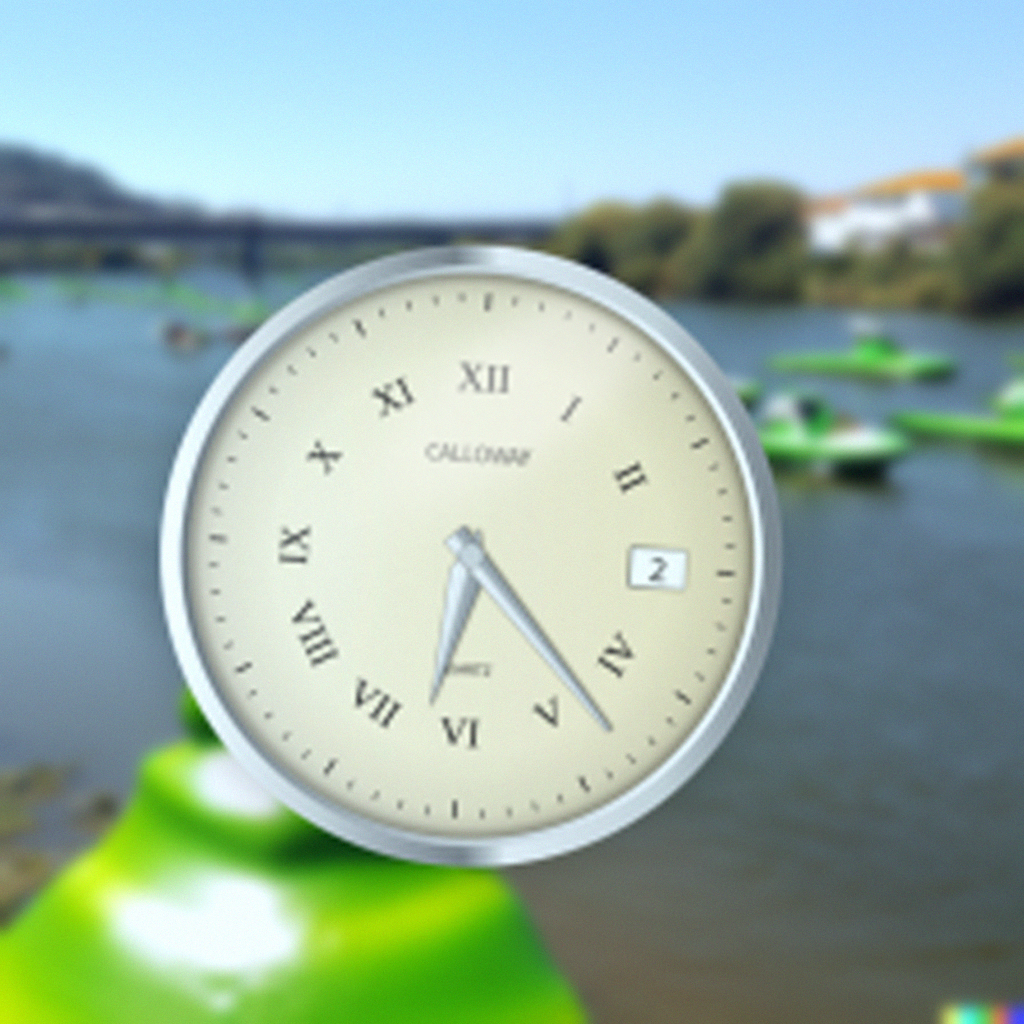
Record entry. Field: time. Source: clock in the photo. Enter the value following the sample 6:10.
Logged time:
6:23
